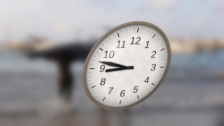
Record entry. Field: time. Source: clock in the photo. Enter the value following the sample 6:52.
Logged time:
8:47
